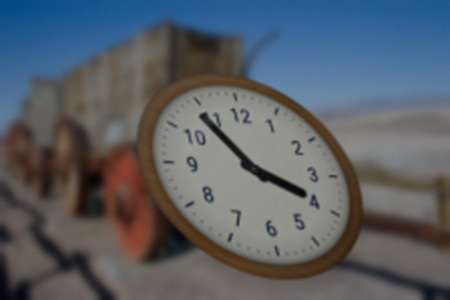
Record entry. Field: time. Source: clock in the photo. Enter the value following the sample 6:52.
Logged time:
3:54
